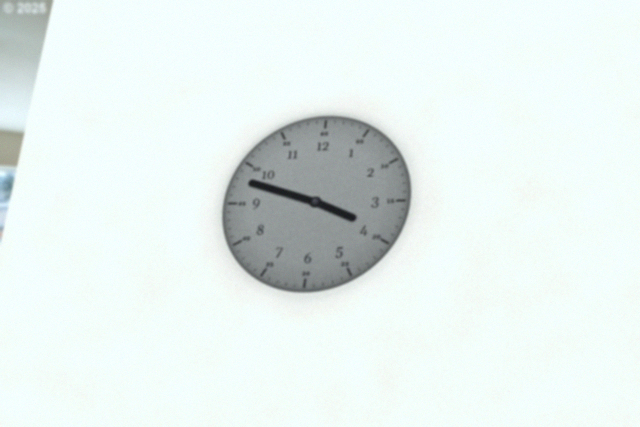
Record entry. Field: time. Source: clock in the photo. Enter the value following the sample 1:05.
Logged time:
3:48
